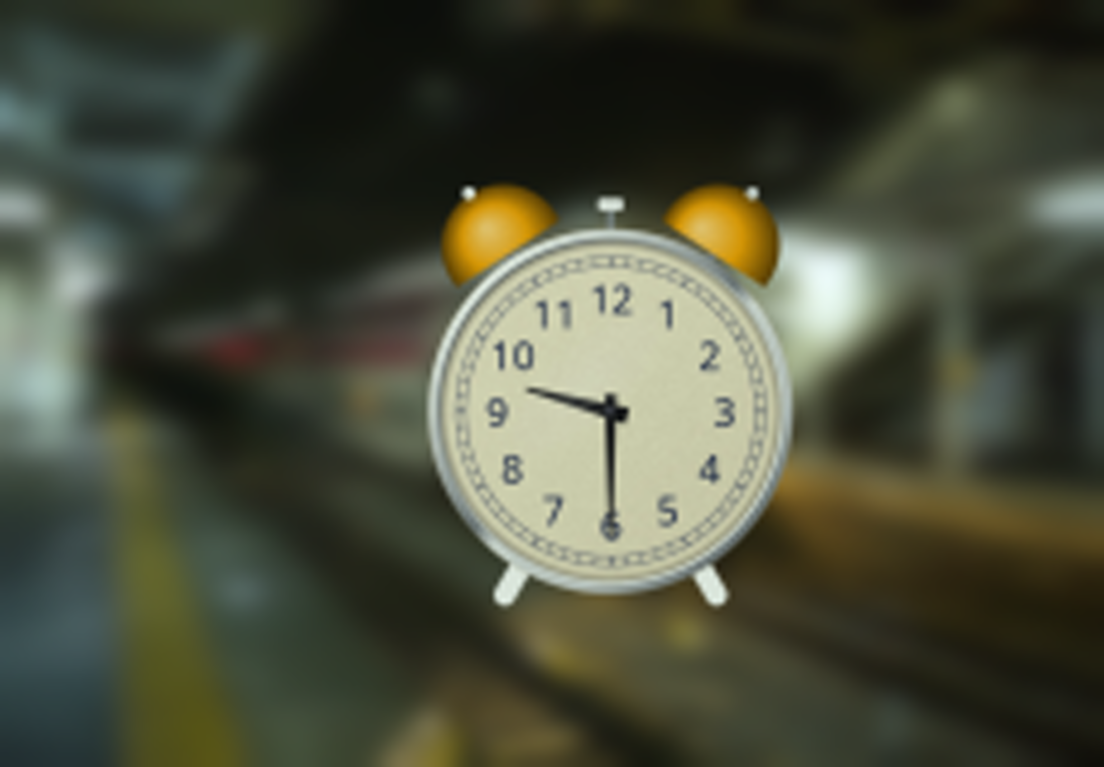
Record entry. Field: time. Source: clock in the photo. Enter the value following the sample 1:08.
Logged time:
9:30
